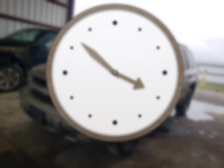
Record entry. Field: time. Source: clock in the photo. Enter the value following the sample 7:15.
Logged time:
3:52
